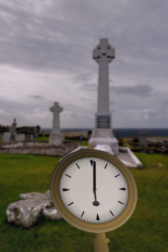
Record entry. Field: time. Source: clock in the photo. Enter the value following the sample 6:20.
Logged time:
6:01
